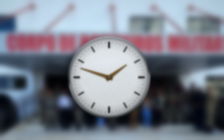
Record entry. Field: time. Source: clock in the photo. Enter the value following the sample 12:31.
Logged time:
1:48
